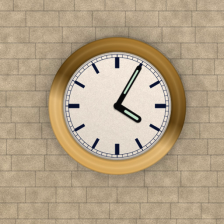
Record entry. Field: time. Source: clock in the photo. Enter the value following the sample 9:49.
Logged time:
4:05
